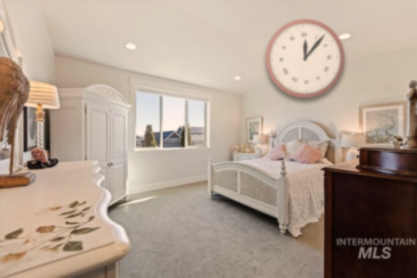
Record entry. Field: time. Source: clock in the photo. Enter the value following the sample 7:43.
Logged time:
12:07
